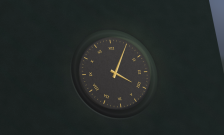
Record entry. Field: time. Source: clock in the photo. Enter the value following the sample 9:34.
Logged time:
4:05
